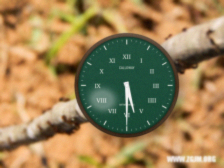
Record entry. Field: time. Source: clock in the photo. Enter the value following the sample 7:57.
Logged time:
5:30
